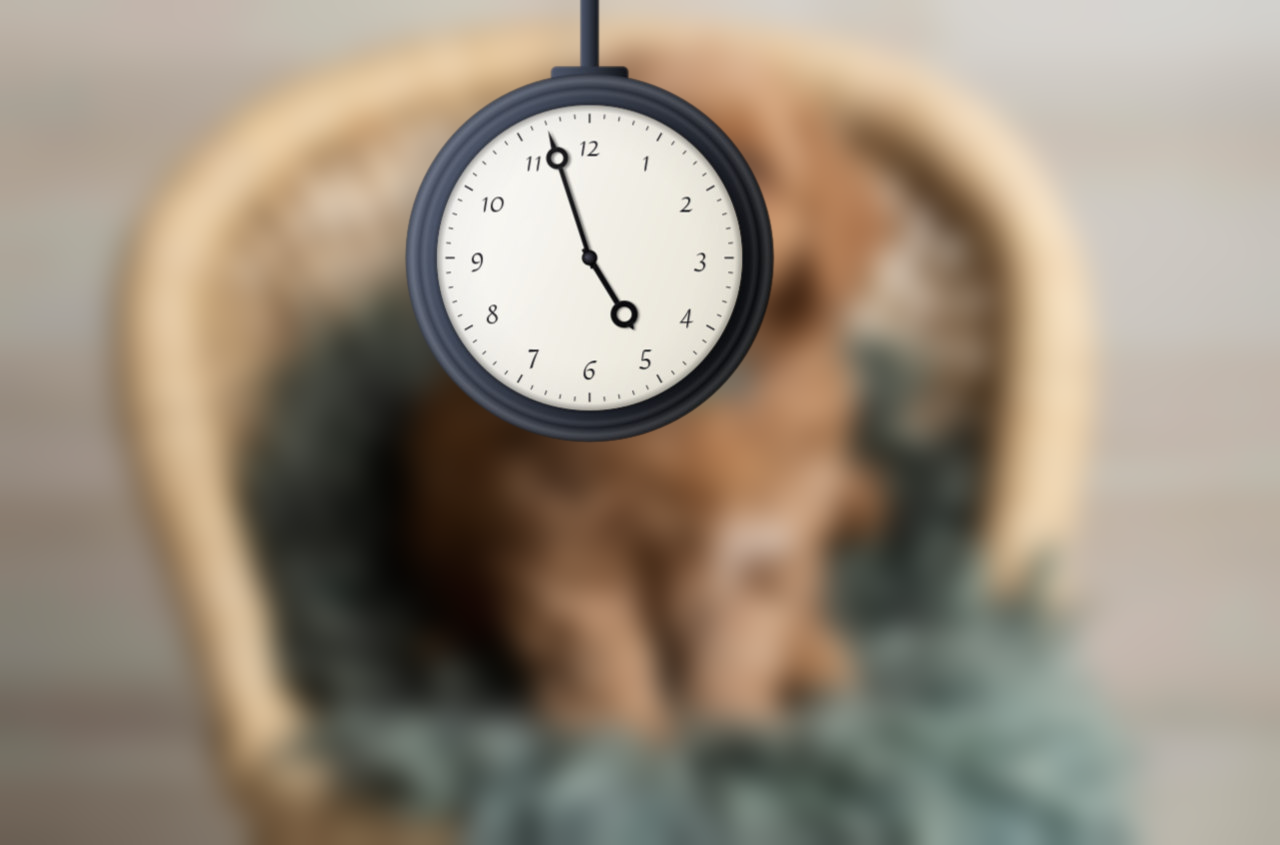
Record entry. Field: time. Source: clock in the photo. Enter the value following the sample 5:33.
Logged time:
4:57
